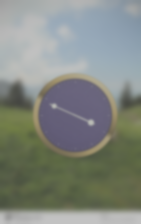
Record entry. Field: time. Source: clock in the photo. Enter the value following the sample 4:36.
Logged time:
3:49
